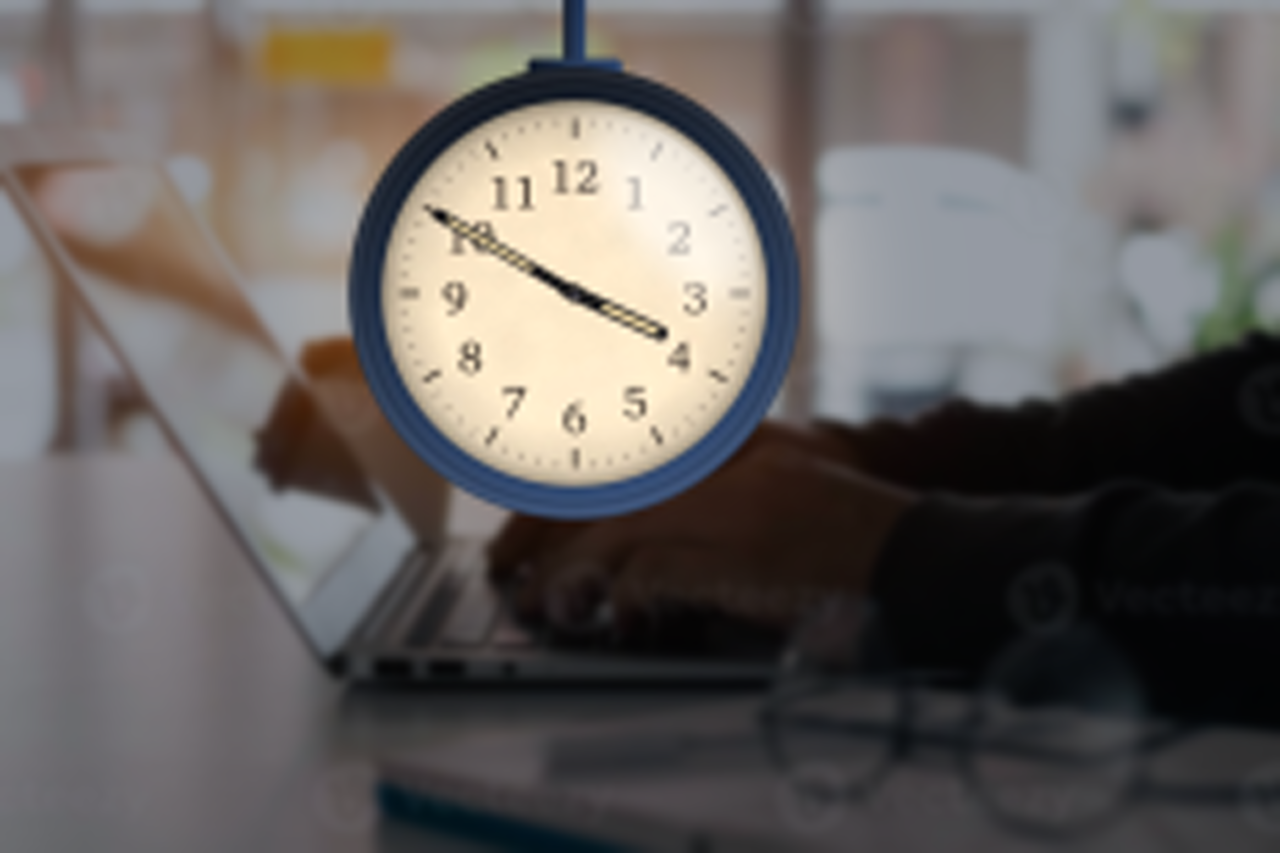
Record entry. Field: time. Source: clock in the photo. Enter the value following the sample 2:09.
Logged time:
3:50
